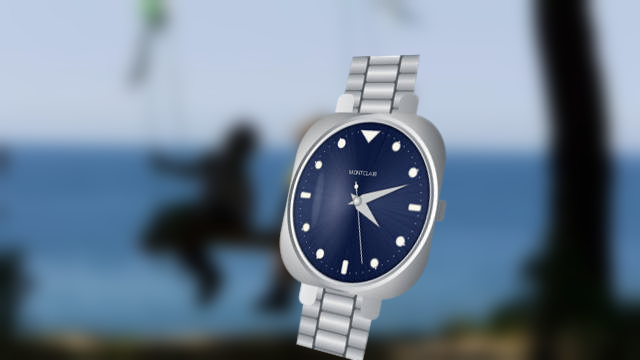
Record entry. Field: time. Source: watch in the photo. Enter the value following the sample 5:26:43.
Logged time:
4:11:27
